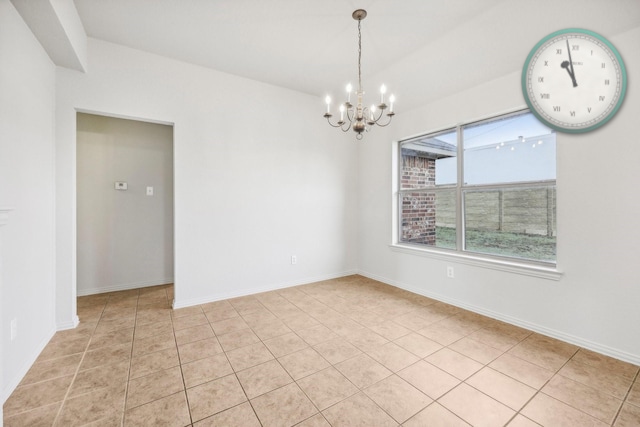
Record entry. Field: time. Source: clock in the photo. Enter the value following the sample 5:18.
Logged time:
10:58
